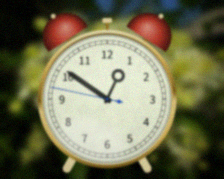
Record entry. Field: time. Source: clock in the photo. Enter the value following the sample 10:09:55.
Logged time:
12:50:47
